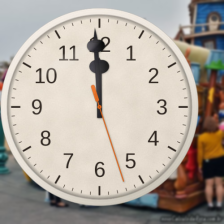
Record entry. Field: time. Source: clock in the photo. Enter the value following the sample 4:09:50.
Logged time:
11:59:27
